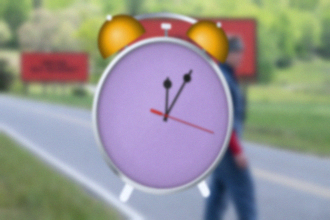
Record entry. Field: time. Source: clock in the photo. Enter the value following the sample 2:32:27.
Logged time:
12:05:18
